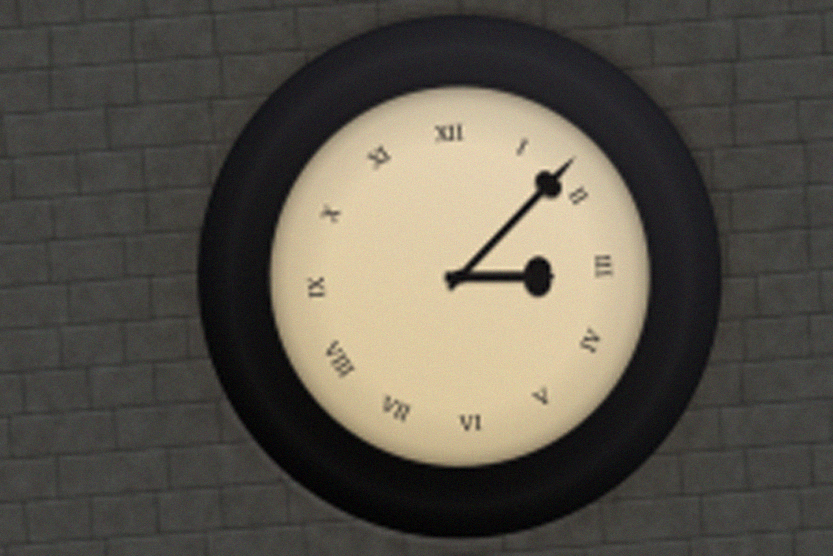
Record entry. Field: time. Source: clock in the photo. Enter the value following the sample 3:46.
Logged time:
3:08
